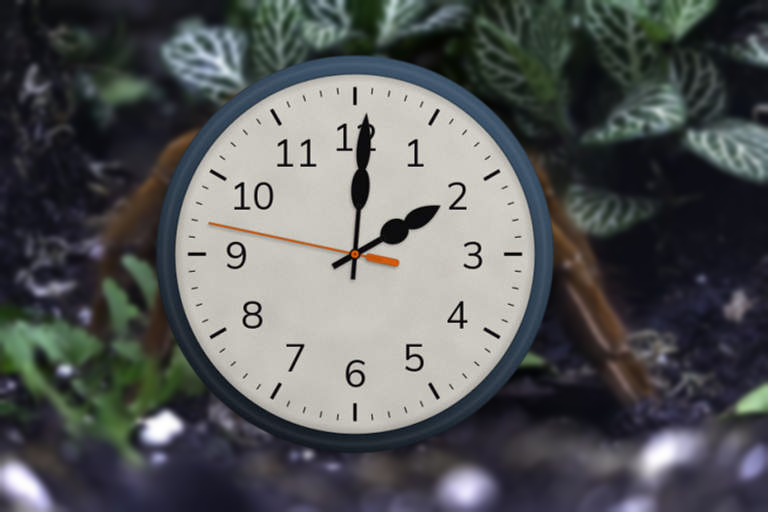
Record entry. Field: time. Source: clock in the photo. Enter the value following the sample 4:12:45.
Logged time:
2:00:47
